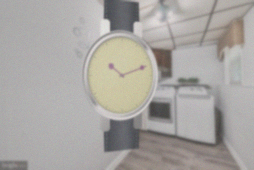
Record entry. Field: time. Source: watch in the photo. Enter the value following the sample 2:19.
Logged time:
10:12
